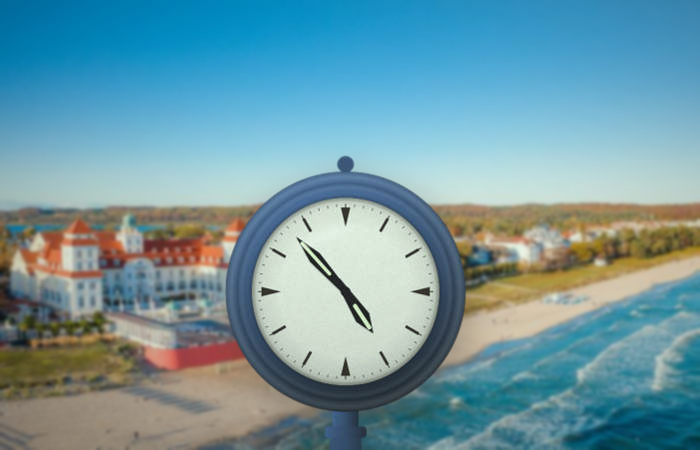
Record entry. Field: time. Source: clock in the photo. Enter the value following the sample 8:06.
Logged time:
4:53
